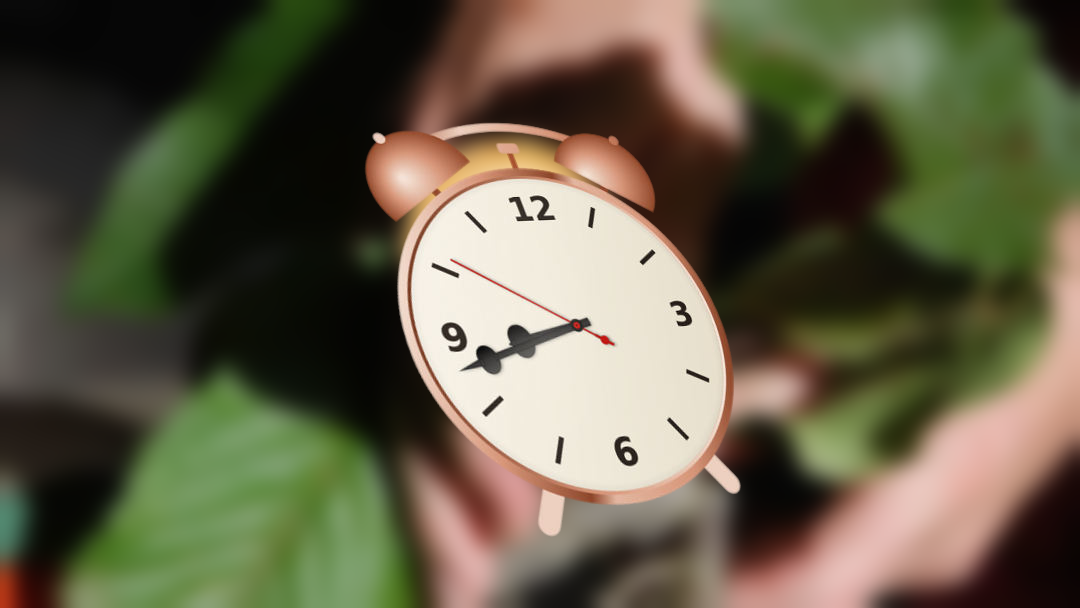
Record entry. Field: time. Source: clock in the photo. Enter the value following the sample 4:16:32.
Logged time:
8:42:51
